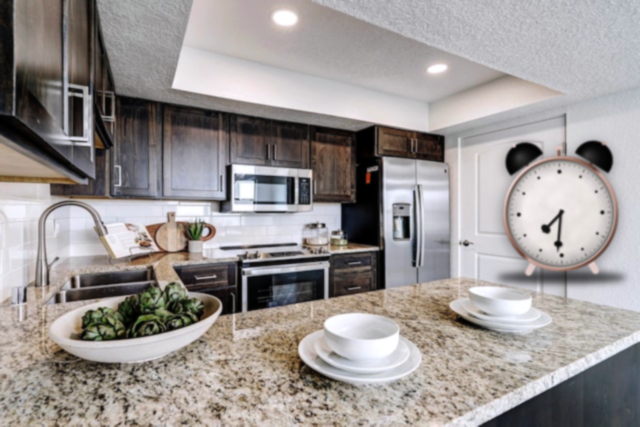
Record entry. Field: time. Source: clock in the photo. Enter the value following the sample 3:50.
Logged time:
7:31
